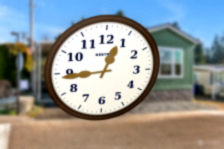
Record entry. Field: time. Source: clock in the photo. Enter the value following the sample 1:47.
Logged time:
12:44
